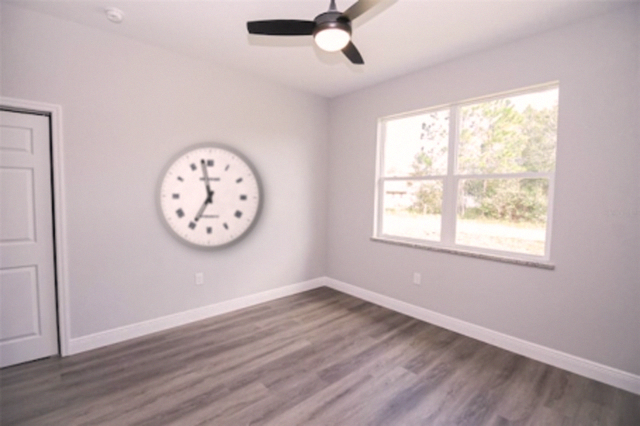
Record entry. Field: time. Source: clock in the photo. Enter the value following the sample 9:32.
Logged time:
6:58
